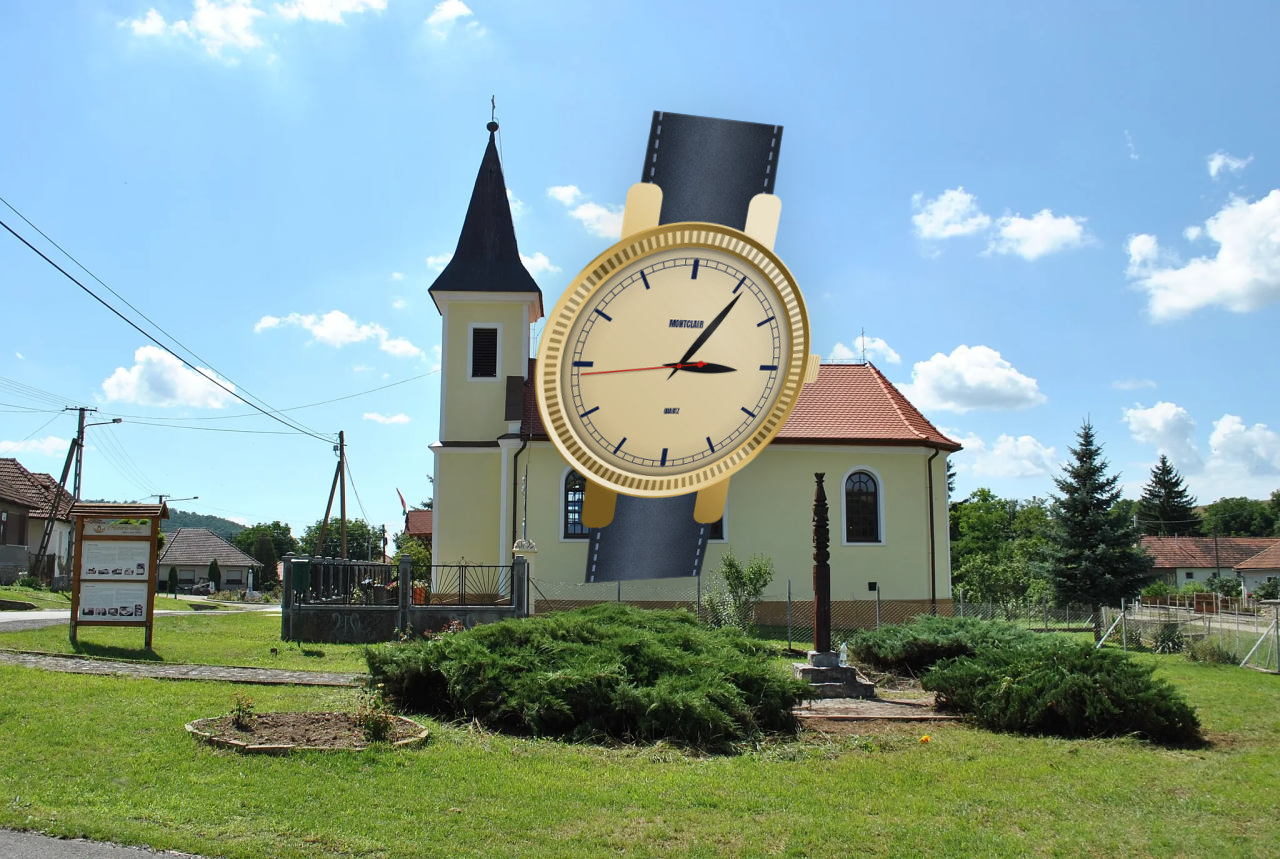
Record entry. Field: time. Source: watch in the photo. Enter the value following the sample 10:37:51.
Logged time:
3:05:44
